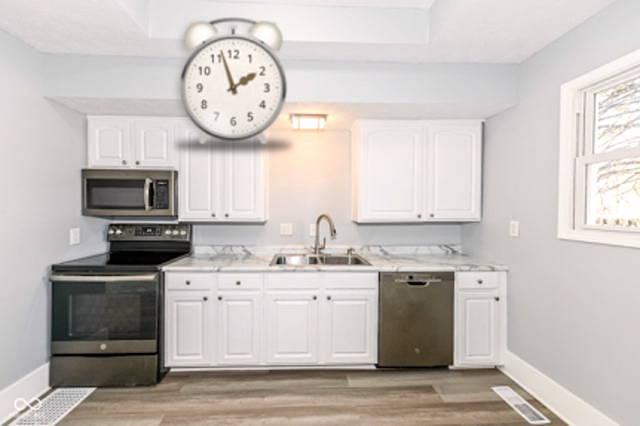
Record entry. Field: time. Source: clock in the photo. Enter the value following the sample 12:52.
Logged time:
1:57
